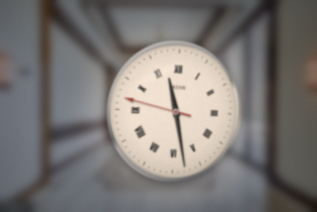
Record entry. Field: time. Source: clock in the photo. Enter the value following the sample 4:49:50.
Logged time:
11:27:47
